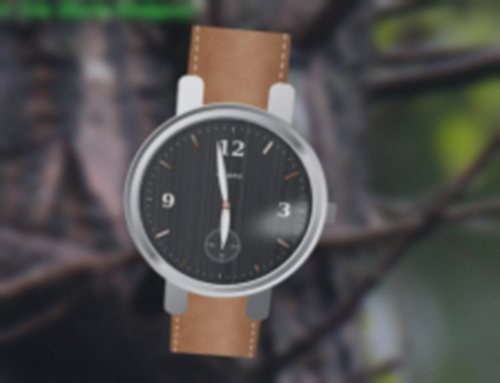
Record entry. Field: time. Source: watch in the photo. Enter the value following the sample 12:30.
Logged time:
5:58
